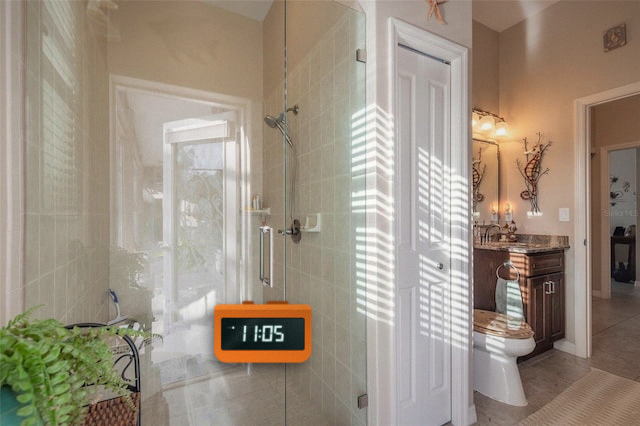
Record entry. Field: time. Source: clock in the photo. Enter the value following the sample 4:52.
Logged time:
11:05
